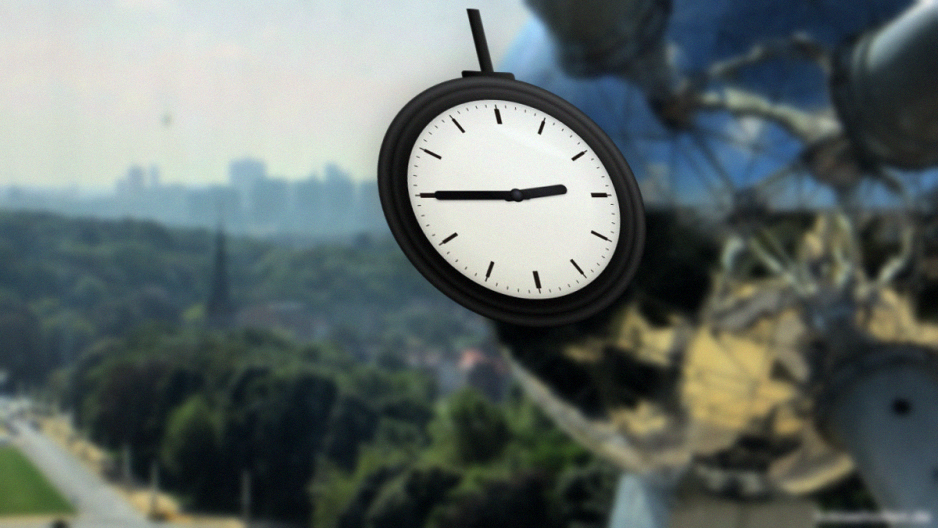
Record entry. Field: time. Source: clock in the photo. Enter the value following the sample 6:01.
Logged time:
2:45
